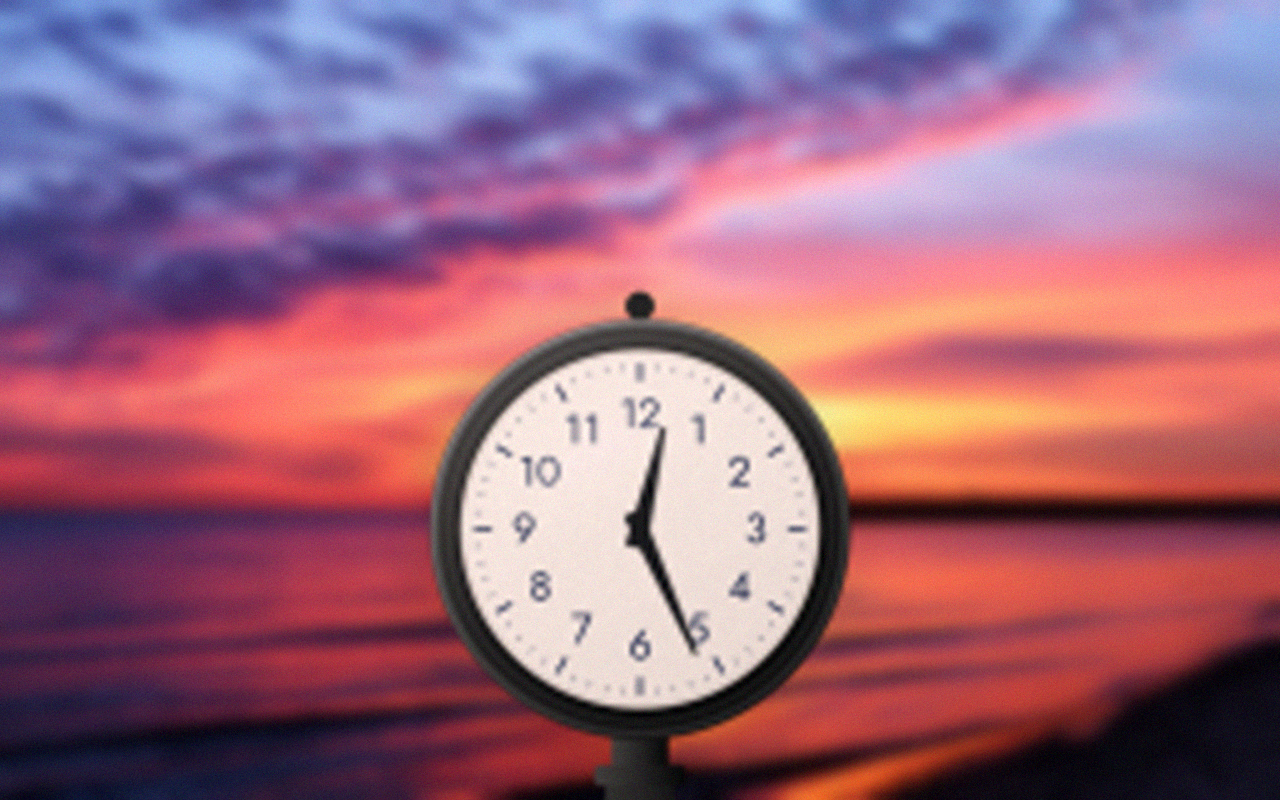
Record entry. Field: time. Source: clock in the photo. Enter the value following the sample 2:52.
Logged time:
12:26
